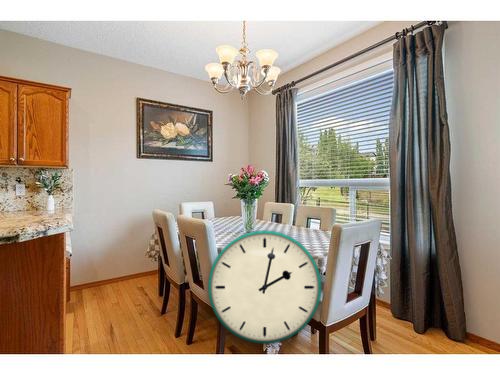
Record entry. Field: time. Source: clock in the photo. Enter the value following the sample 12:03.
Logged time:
2:02
